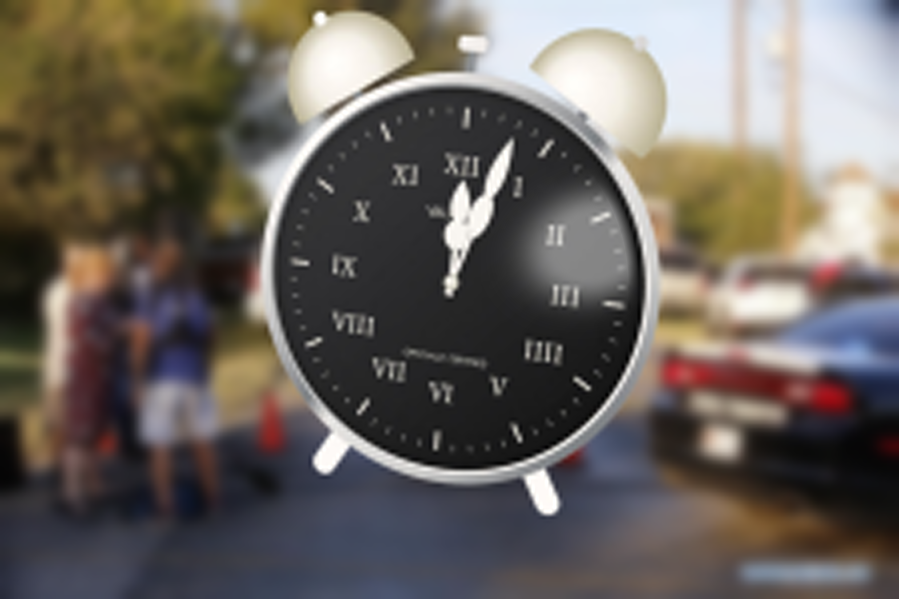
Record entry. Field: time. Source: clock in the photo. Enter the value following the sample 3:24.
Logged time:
12:03
